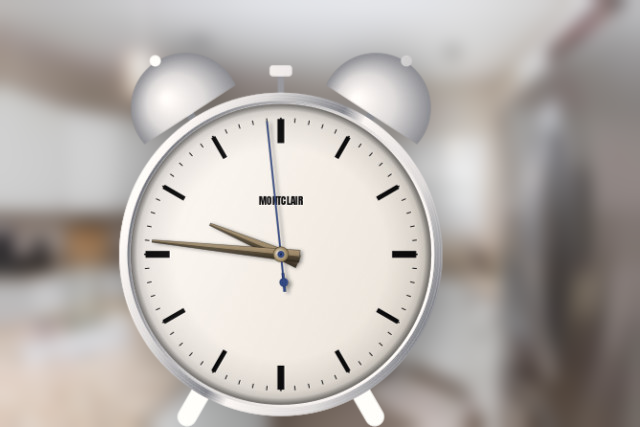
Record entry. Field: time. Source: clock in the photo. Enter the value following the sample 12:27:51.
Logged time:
9:45:59
